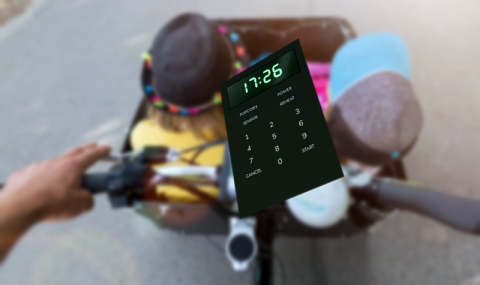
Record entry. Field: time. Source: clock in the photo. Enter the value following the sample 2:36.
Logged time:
17:26
